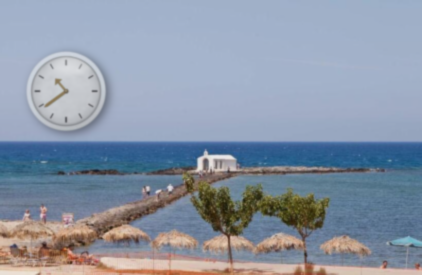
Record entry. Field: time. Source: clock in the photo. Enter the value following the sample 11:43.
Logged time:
10:39
